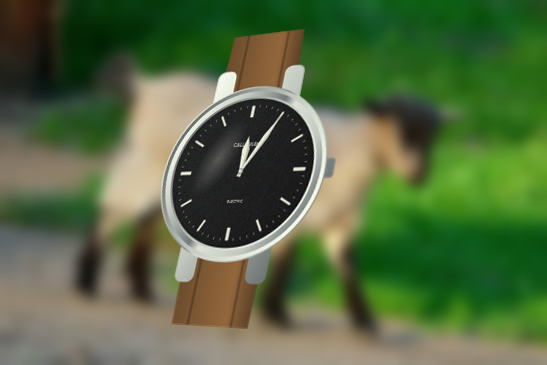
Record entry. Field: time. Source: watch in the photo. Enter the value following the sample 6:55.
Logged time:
12:05
